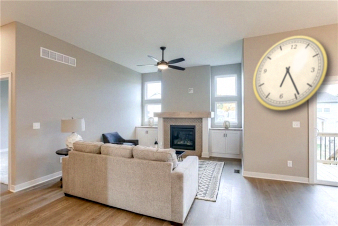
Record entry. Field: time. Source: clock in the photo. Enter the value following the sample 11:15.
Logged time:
6:24
